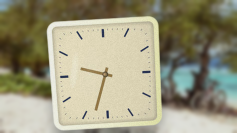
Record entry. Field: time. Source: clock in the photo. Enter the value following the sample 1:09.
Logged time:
9:33
